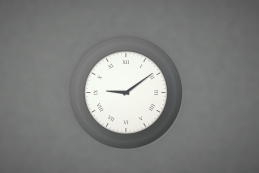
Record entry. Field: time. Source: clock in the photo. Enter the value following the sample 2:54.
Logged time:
9:09
